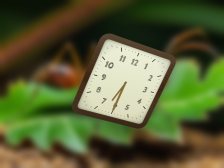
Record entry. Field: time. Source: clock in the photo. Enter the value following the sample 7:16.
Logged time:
6:30
